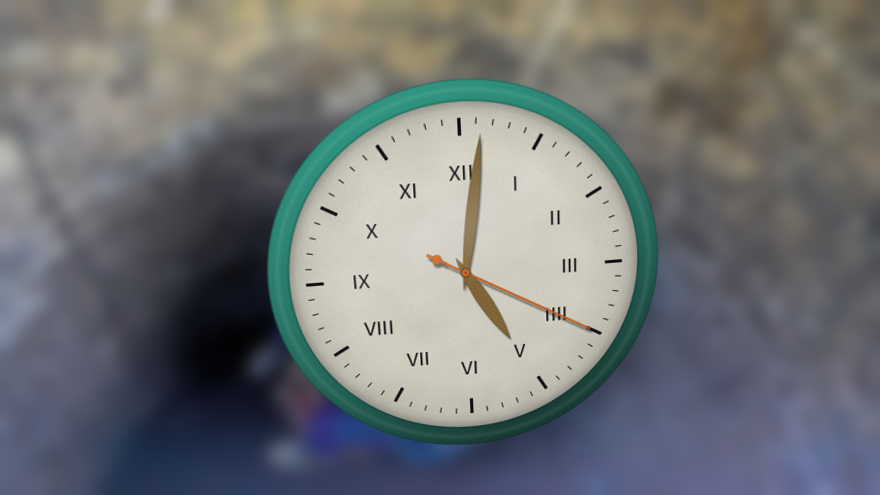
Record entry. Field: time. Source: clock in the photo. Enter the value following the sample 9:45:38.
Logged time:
5:01:20
